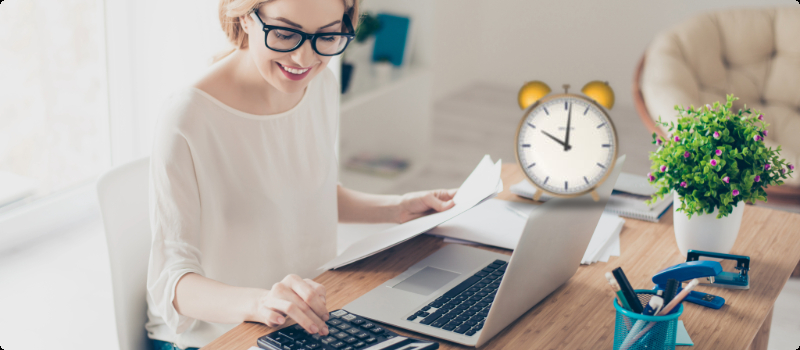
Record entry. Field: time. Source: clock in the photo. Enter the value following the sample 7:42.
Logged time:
10:01
